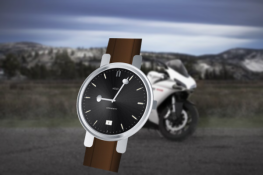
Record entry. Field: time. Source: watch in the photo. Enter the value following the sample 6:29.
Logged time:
9:04
